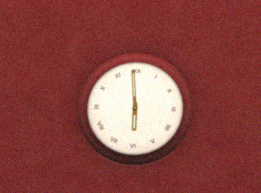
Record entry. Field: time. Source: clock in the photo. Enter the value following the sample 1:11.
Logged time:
5:59
